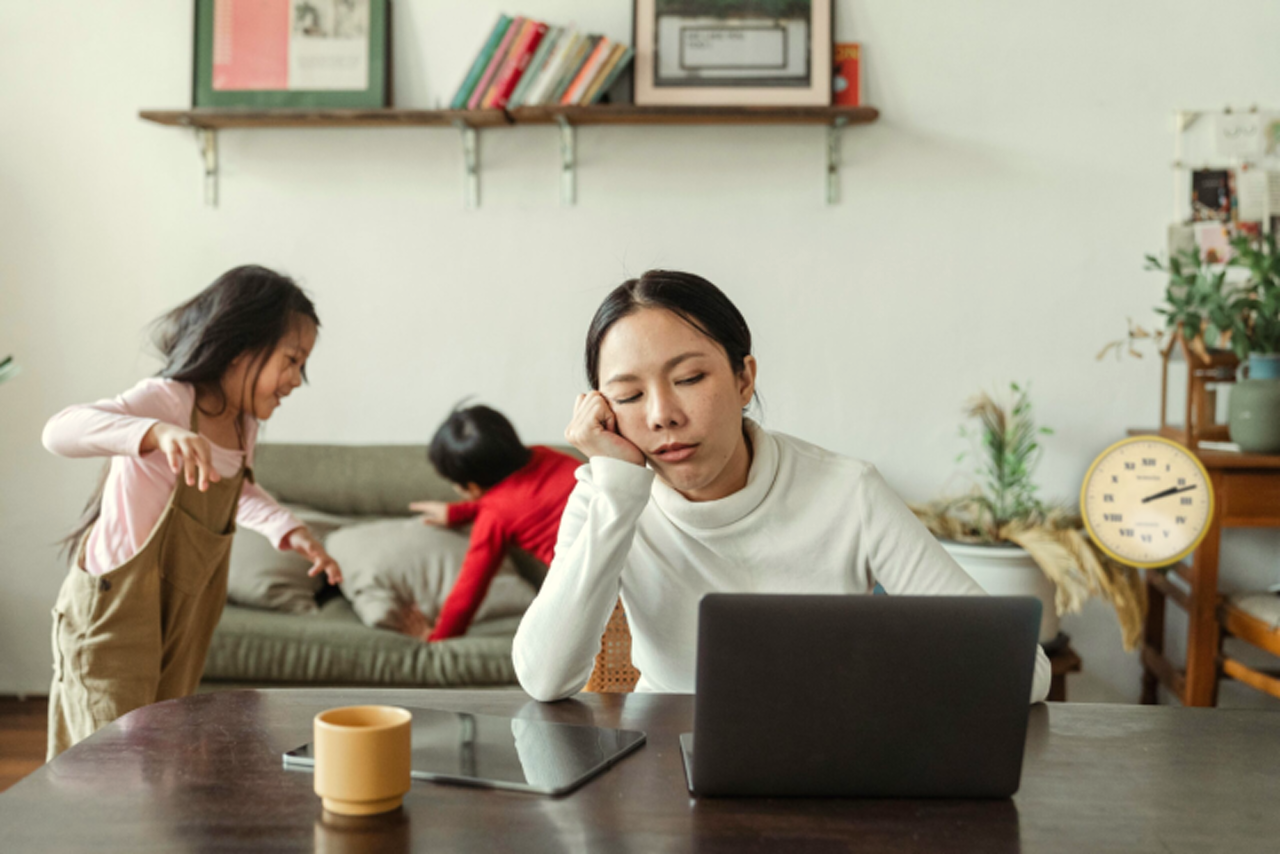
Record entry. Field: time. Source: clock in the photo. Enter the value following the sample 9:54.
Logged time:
2:12
